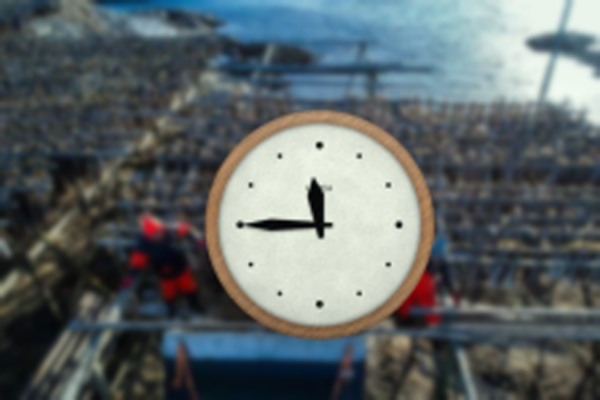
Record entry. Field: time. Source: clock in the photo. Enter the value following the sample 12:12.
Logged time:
11:45
